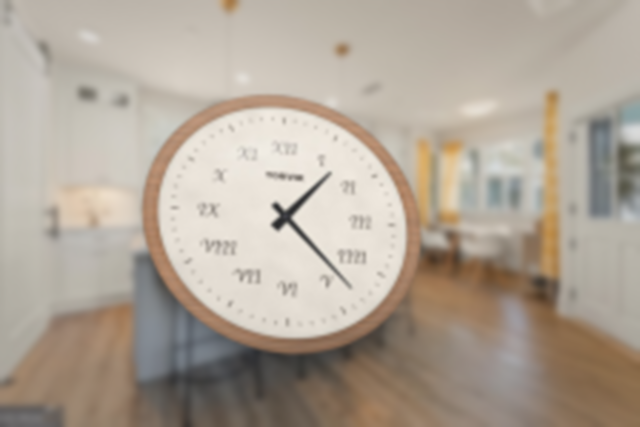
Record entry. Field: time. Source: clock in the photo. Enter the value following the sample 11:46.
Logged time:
1:23
